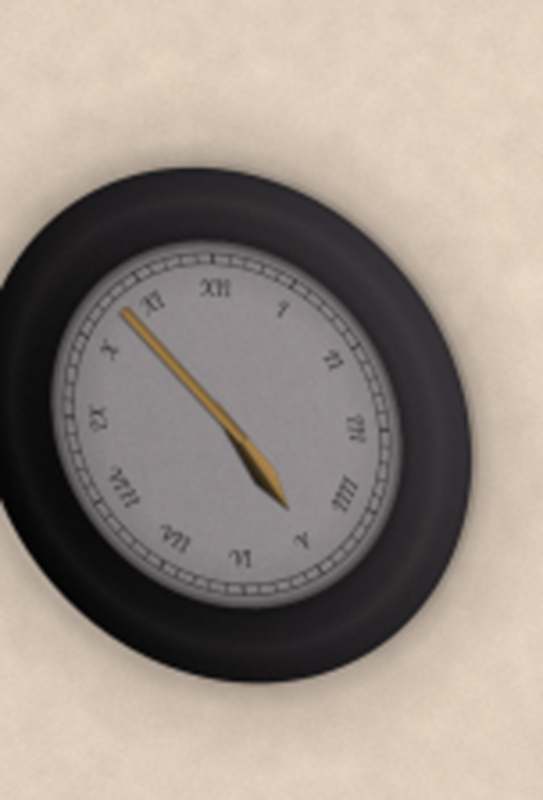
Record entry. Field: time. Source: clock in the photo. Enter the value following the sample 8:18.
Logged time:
4:53
